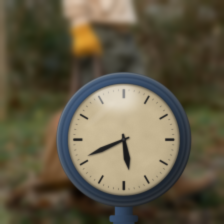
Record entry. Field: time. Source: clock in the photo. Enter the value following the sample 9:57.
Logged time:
5:41
